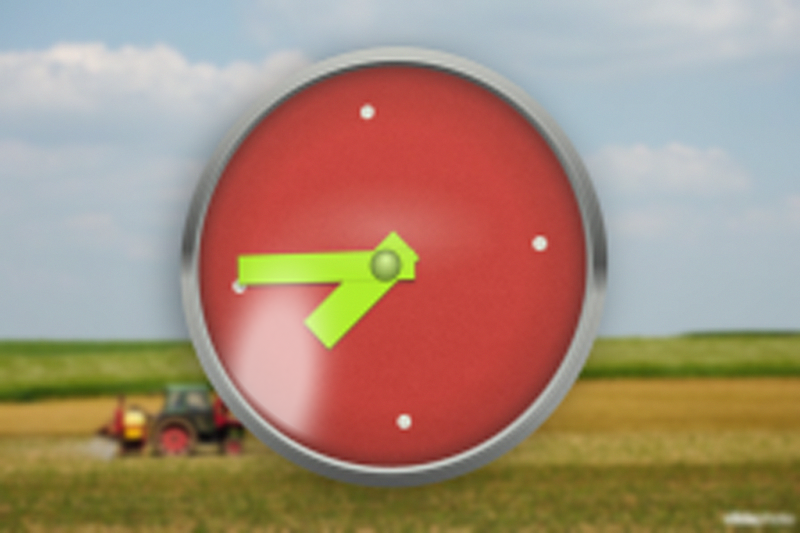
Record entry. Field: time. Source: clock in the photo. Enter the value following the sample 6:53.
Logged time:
7:46
